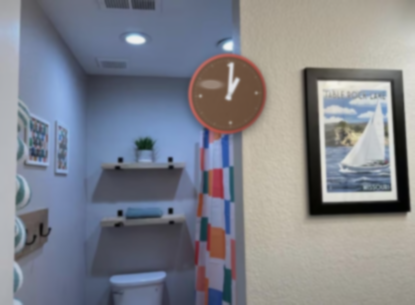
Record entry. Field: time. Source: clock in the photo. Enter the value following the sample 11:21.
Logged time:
1:01
